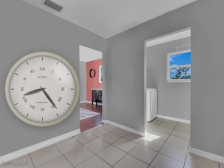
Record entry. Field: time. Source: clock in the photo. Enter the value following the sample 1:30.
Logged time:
8:24
